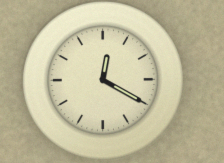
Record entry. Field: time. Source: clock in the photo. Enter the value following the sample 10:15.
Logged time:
12:20
